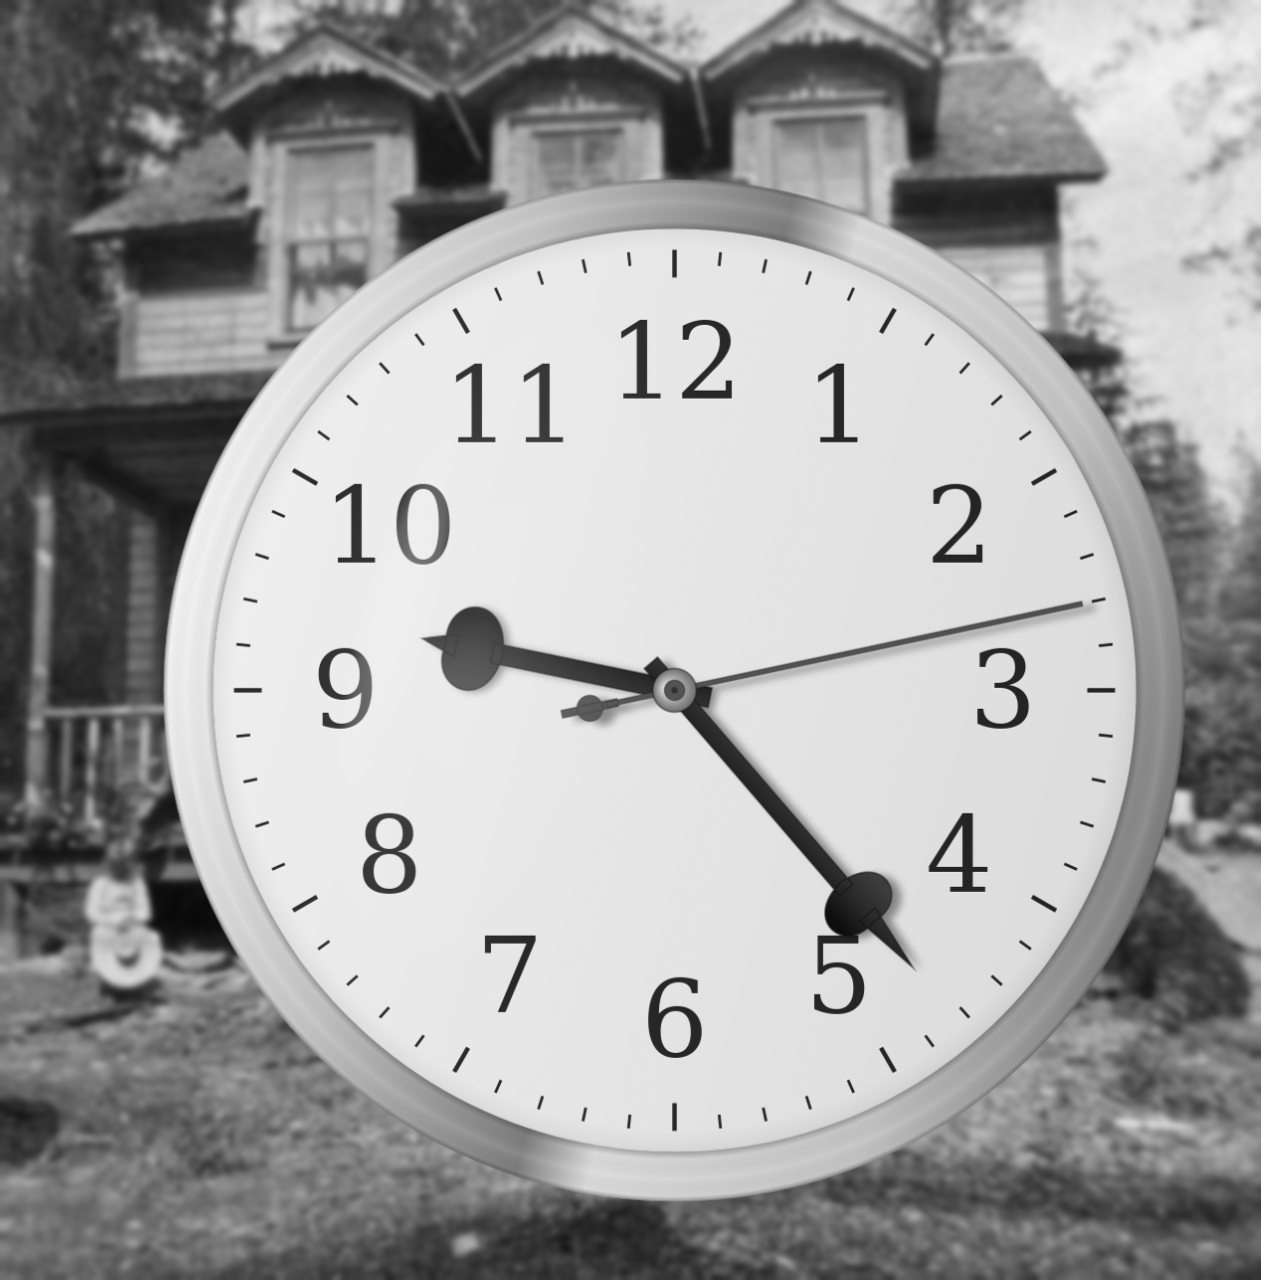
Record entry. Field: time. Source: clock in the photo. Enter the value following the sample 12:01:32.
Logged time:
9:23:13
